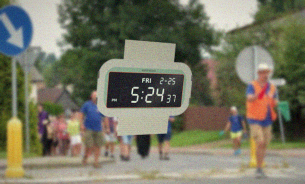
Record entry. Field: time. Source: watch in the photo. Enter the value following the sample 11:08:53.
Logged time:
5:24:37
